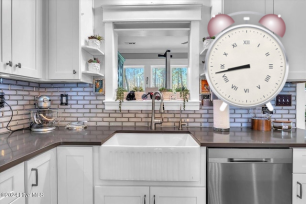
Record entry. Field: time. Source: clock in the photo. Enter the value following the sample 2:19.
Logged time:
8:43
